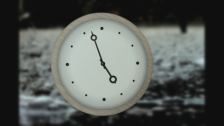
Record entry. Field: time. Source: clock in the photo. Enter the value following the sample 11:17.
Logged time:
4:57
